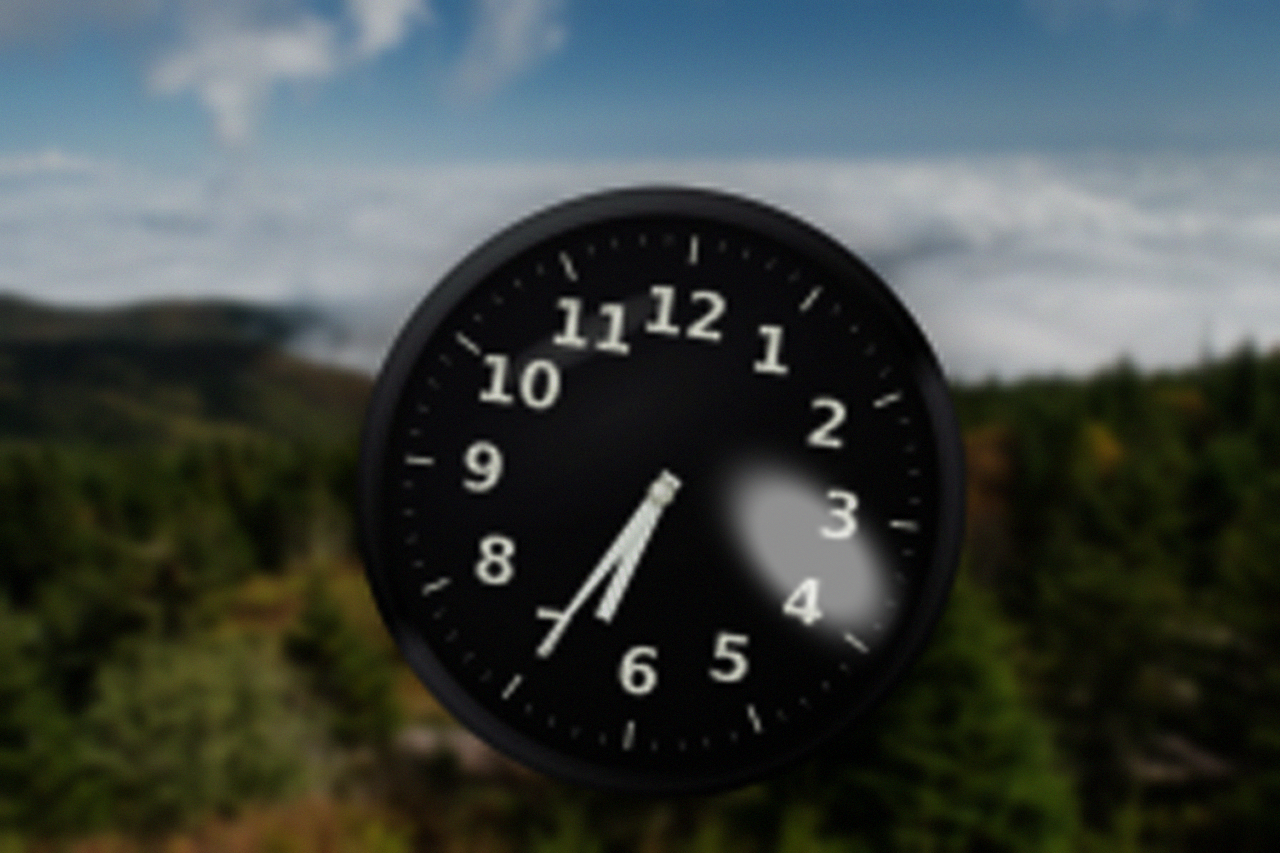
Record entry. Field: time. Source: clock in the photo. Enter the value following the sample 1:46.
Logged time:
6:35
